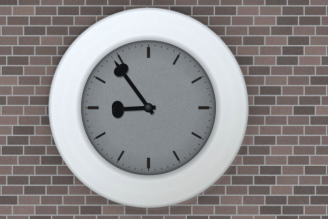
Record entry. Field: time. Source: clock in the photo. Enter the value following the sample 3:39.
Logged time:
8:54
